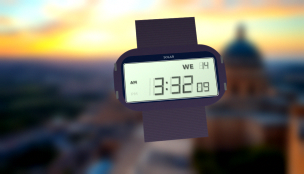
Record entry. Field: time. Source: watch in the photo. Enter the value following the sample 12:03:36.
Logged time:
3:32:09
